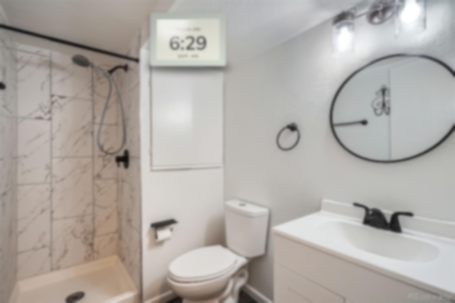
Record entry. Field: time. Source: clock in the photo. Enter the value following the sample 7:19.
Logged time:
6:29
